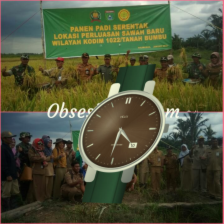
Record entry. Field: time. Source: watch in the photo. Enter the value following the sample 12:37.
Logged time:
4:31
